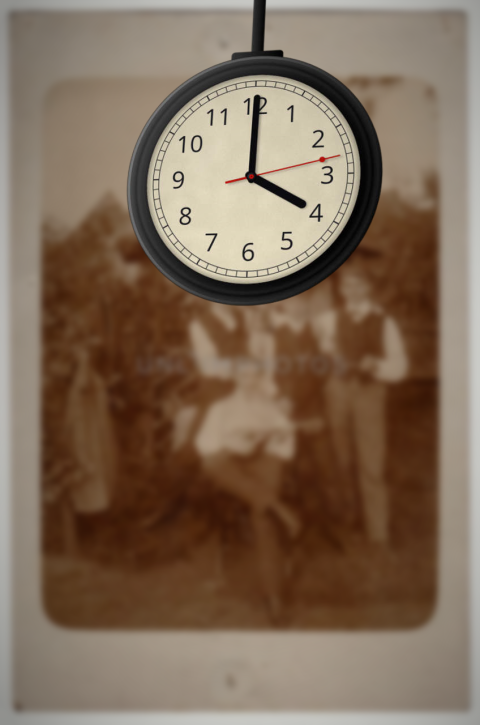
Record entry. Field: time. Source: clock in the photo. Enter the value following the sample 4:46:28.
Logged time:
4:00:13
